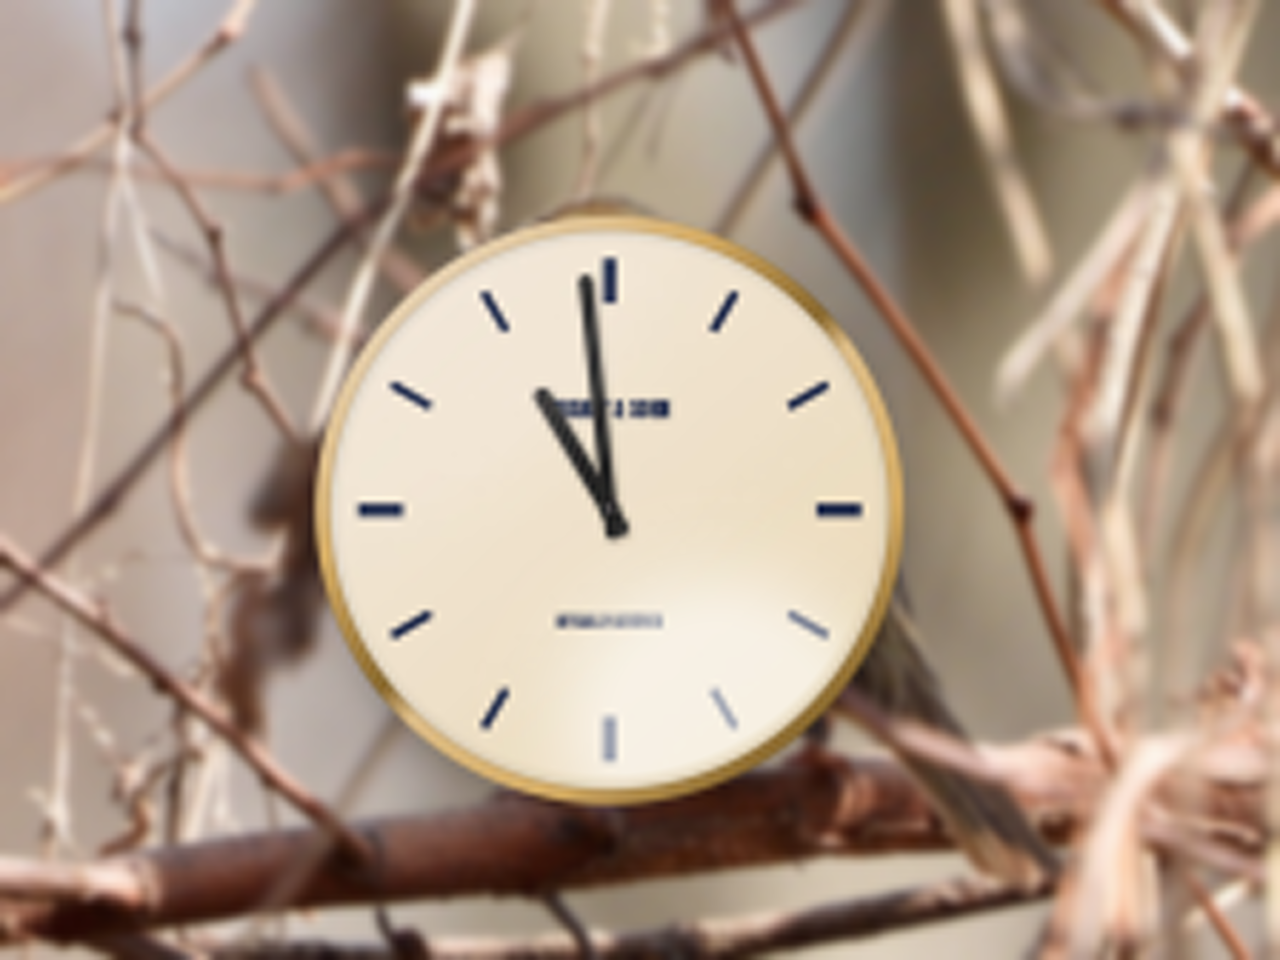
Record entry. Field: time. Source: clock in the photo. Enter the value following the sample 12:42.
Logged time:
10:59
